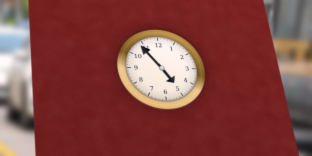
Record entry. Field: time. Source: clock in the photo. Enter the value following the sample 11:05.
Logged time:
4:54
